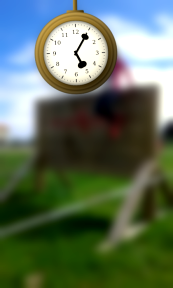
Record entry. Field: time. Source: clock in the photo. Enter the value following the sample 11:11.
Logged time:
5:05
